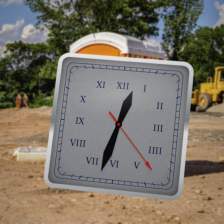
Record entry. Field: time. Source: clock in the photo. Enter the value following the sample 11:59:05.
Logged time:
12:32:23
